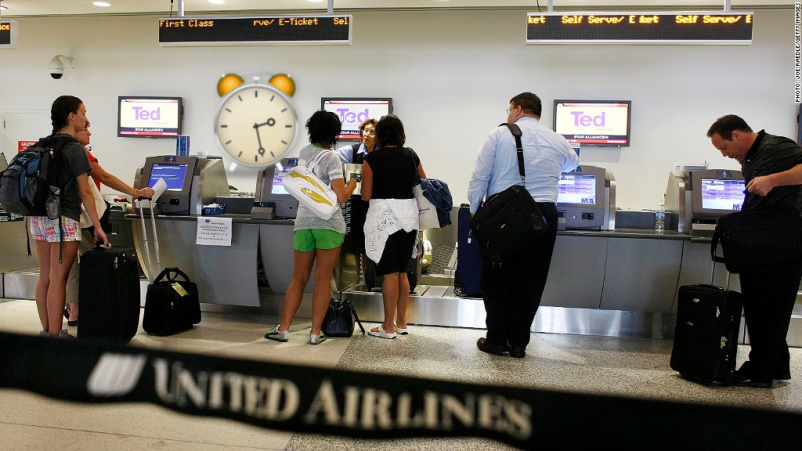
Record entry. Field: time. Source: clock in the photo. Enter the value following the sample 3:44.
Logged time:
2:28
